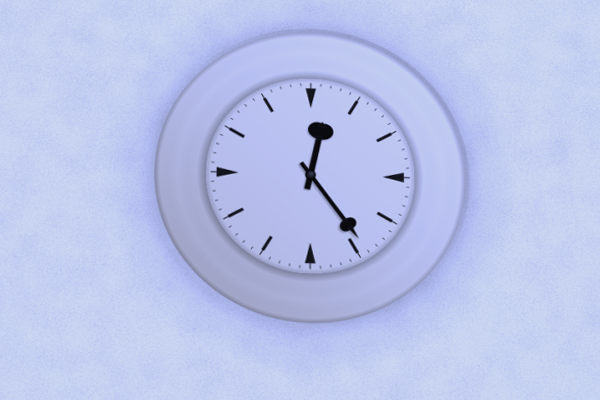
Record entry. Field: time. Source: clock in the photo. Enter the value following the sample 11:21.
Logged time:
12:24
